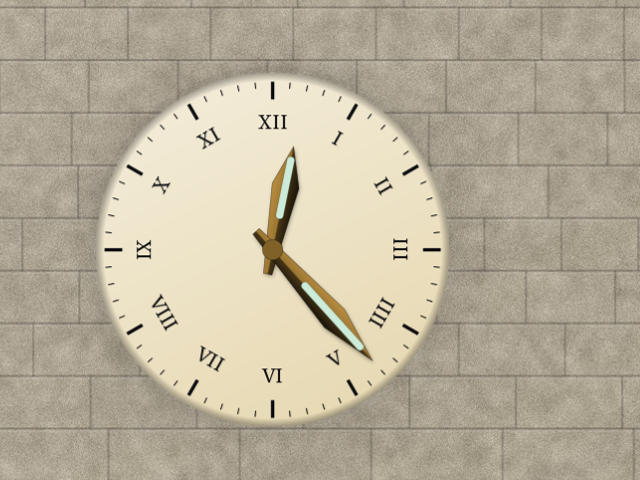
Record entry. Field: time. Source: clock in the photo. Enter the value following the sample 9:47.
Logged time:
12:23
